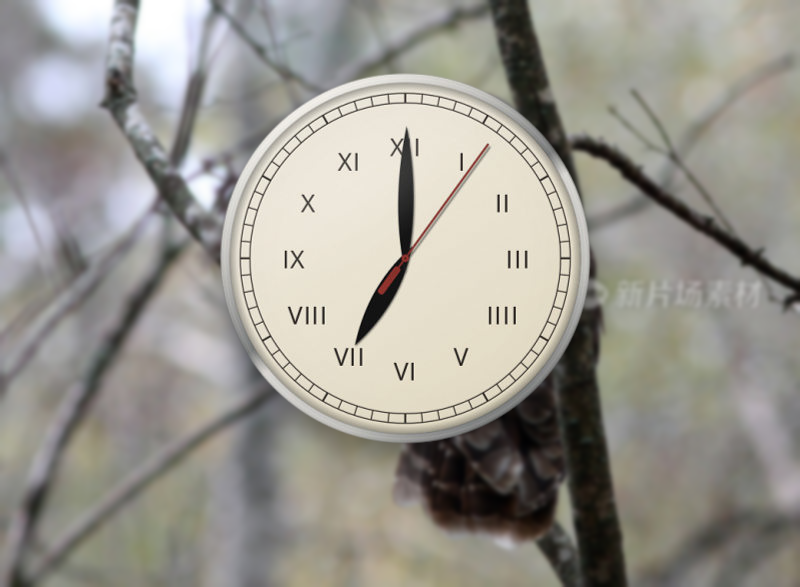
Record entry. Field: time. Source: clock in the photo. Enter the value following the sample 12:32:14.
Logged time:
7:00:06
